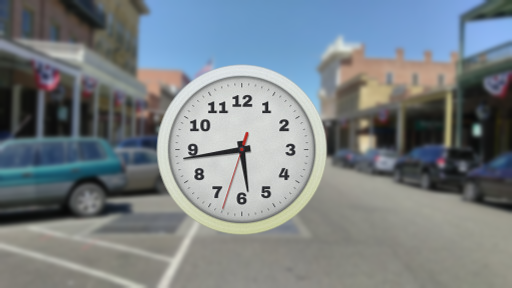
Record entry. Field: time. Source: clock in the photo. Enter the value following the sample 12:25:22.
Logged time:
5:43:33
